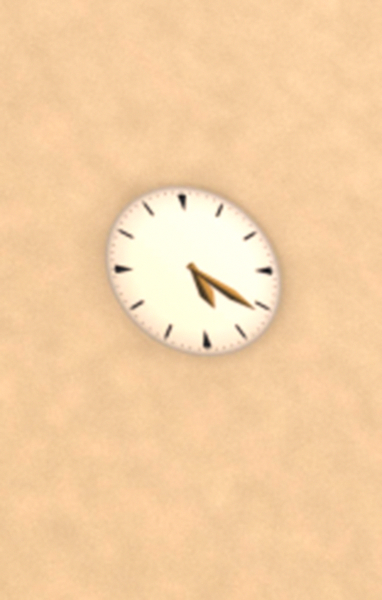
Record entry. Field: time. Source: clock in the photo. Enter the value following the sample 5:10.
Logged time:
5:21
